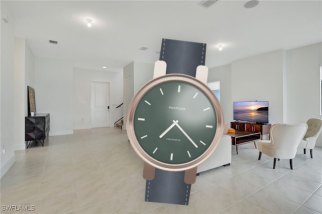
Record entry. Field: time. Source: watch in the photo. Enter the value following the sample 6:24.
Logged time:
7:22
